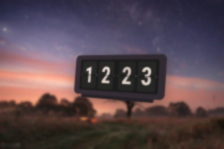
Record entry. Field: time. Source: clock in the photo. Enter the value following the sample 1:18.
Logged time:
12:23
